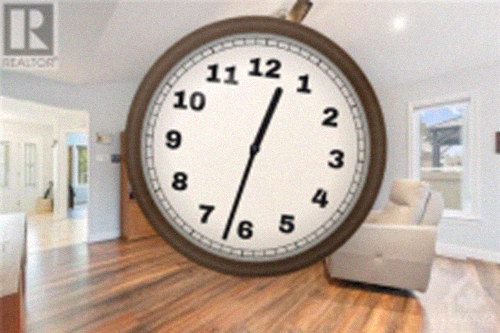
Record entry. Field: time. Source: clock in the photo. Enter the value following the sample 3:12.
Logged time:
12:32
